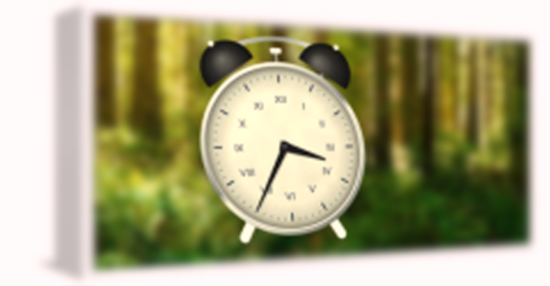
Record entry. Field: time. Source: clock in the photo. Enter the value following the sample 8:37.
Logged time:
3:35
